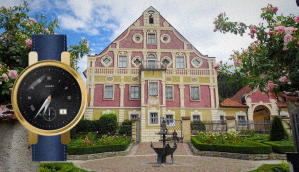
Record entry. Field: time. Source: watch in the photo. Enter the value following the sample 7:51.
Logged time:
6:36
